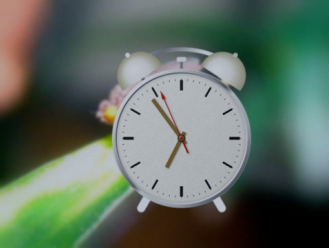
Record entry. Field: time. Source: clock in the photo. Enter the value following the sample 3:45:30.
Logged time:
6:53:56
